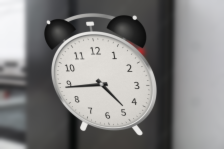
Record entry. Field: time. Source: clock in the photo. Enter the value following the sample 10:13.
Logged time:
4:44
